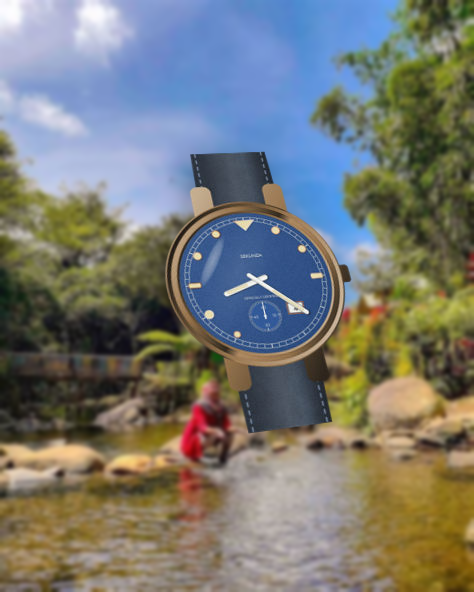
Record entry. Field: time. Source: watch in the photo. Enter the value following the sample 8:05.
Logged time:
8:22
